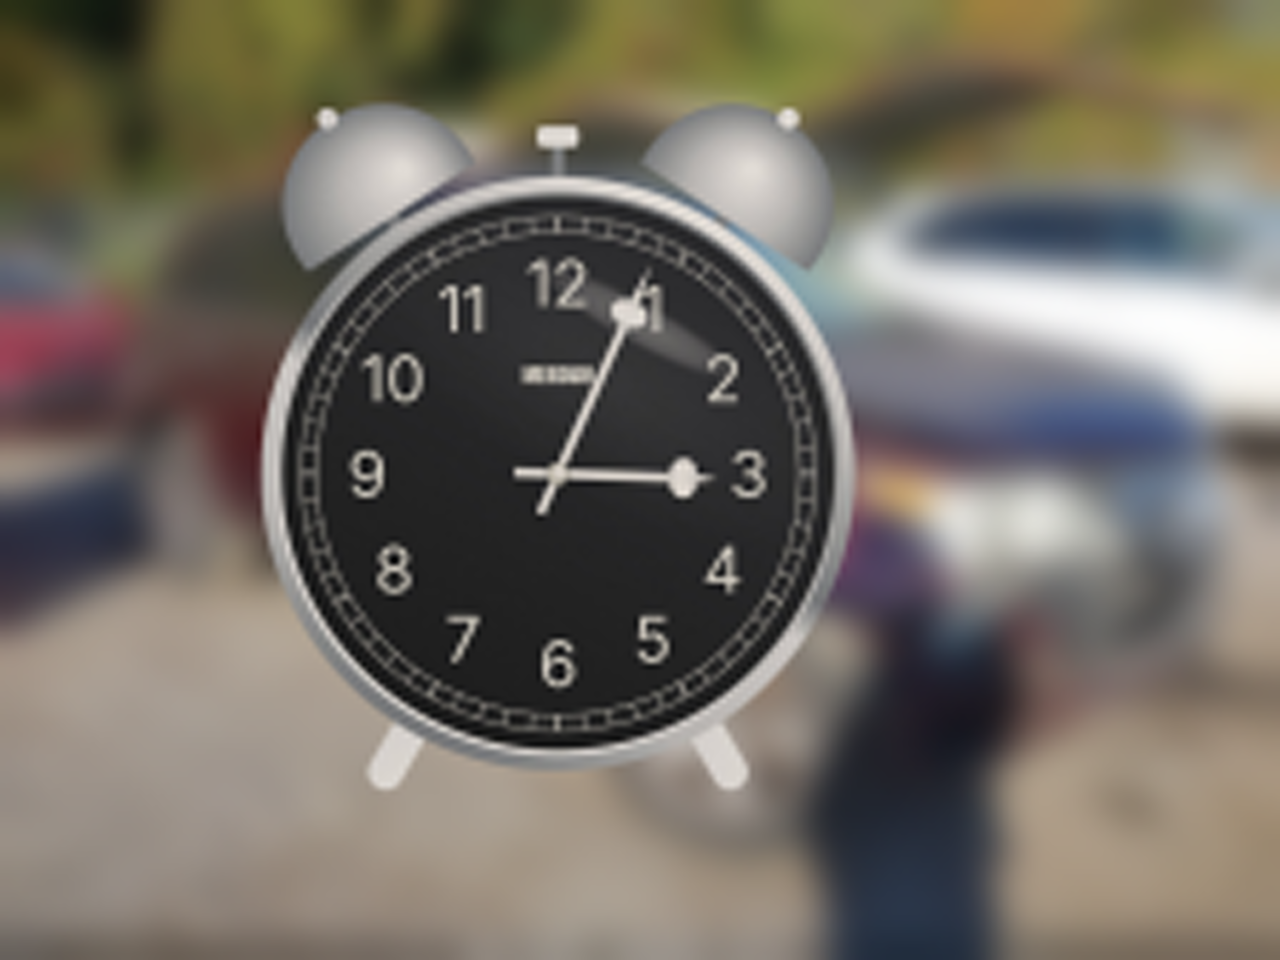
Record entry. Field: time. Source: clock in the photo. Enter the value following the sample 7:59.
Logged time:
3:04
